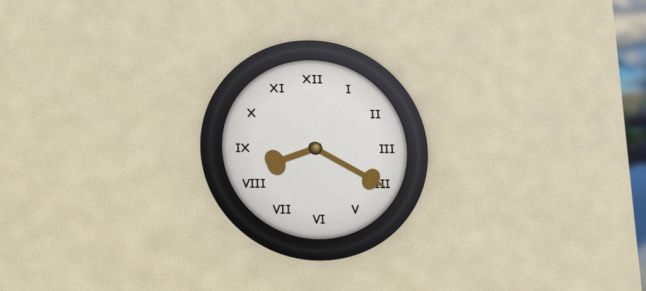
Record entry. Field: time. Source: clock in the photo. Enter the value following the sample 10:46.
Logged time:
8:20
